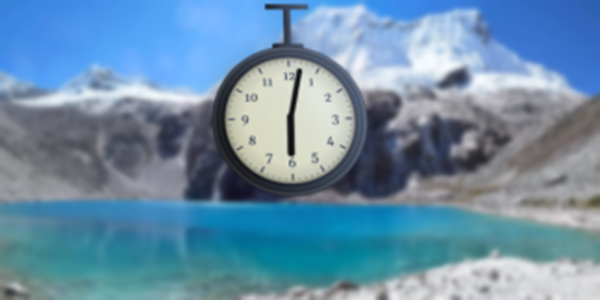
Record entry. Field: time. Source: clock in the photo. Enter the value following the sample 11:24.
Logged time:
6:02
